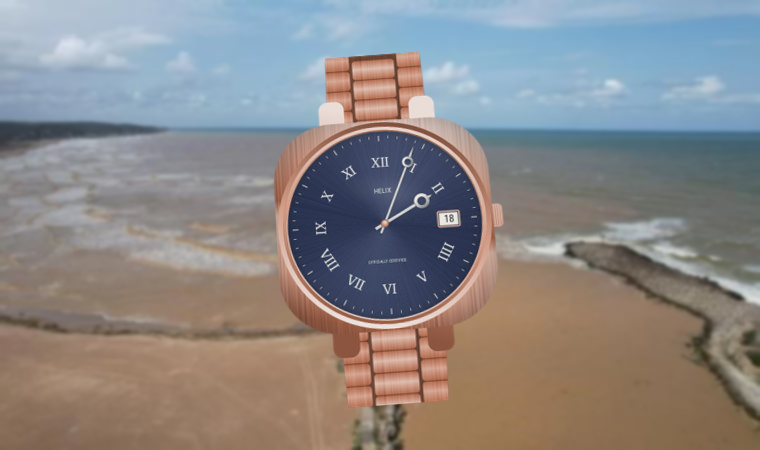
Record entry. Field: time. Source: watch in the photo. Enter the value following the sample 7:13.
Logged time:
2:04
